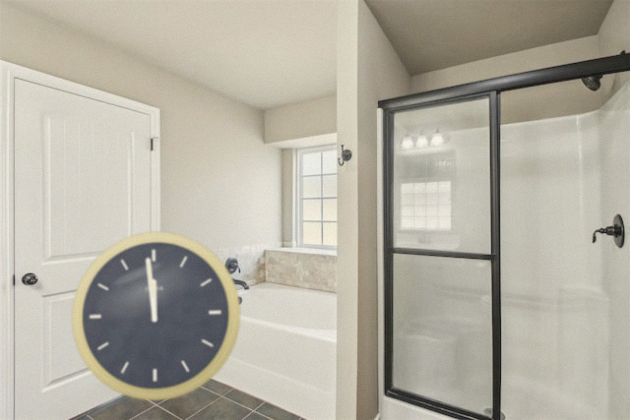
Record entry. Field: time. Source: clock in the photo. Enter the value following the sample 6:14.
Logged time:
11:59
